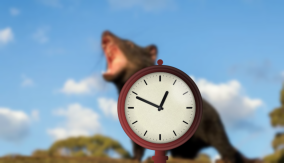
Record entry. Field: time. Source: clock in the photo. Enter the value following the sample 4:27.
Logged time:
12:49
